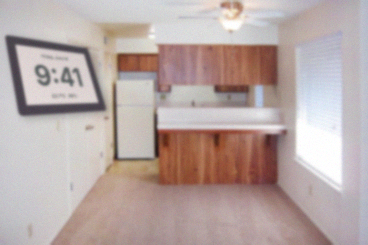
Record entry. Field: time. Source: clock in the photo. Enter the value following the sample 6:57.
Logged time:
9:41
